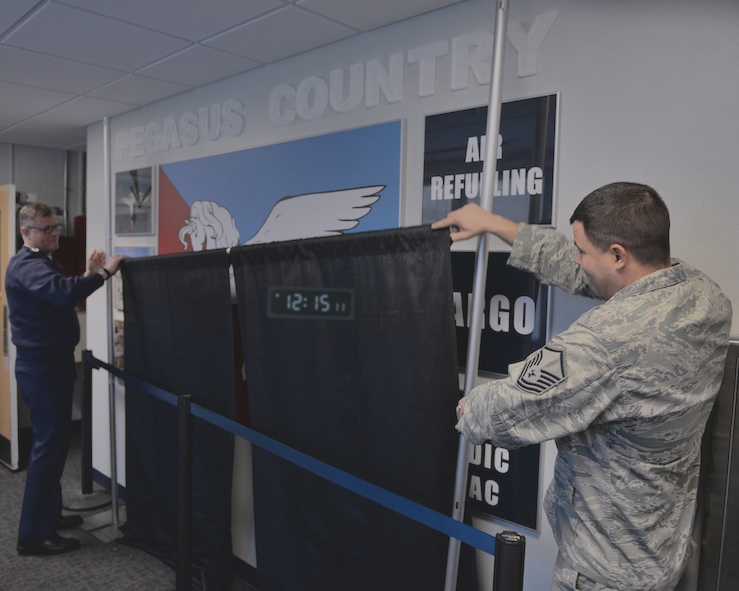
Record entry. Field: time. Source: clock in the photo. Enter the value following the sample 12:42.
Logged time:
12:15
